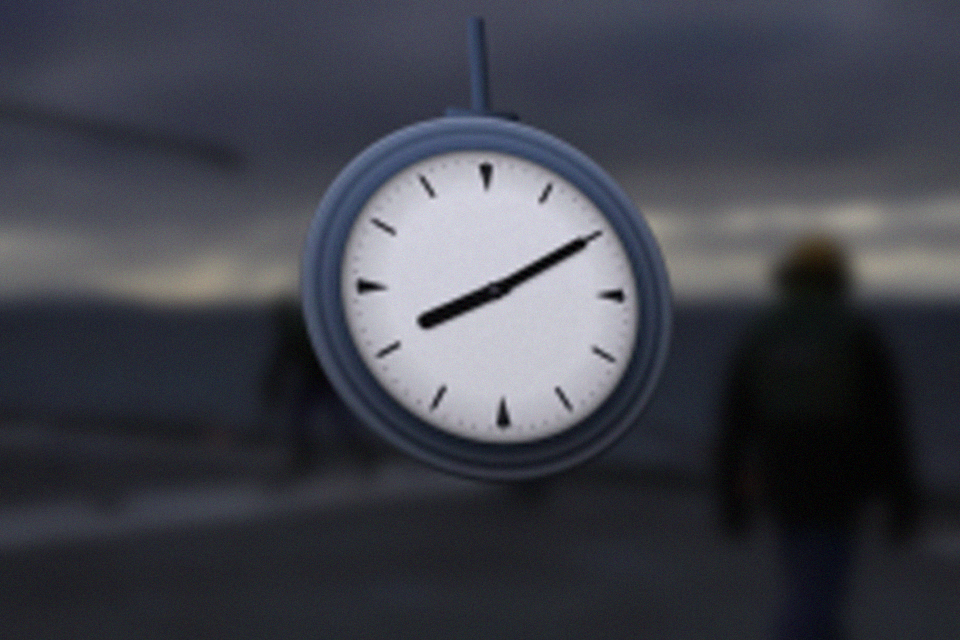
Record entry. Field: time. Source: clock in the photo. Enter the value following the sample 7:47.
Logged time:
8:10
